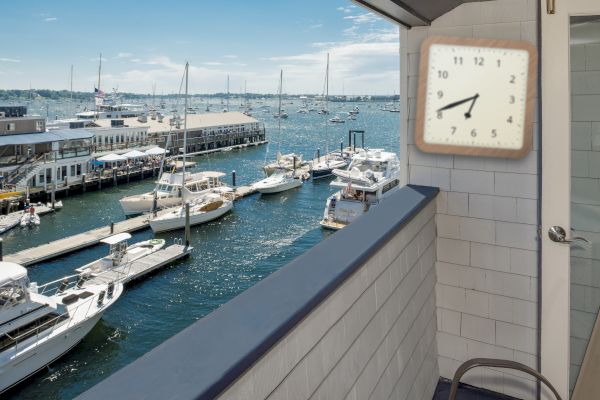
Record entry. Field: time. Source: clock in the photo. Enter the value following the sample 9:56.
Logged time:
6:41
